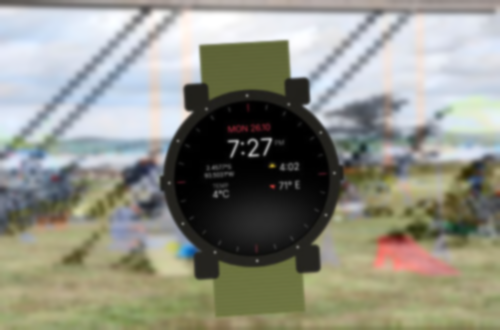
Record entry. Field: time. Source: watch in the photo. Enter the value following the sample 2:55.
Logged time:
7:27
